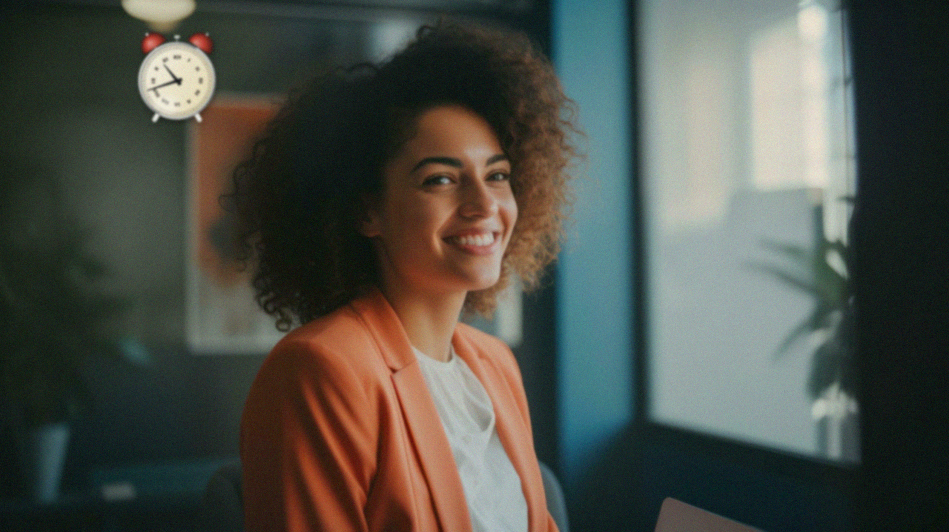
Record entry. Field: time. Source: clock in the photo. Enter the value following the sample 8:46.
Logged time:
10:42
